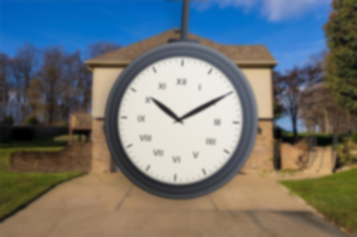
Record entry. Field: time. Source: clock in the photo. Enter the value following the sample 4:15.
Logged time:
10:10
